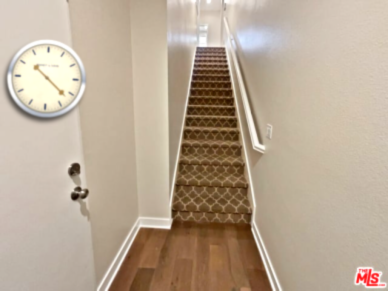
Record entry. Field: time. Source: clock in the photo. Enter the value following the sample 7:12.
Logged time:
10:22
